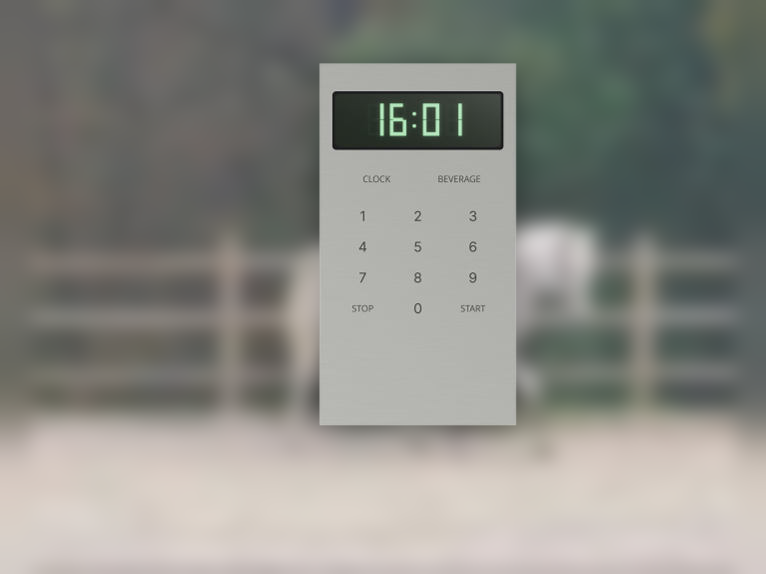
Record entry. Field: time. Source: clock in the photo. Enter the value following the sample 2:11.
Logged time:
16:01
